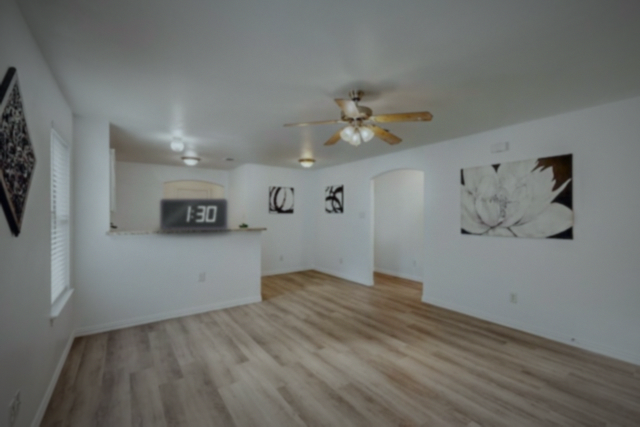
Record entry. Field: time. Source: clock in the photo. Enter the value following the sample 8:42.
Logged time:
1:30
